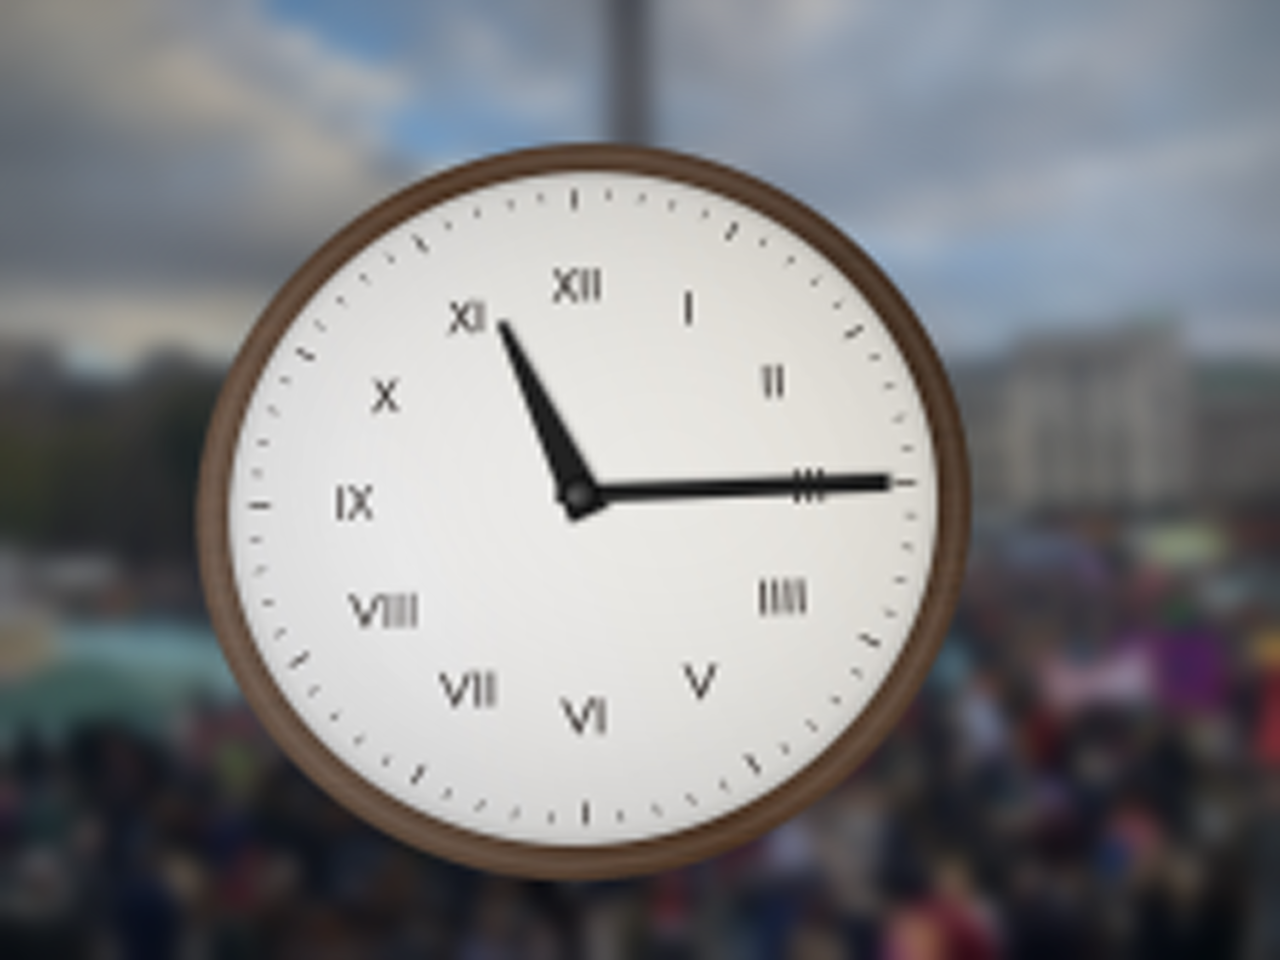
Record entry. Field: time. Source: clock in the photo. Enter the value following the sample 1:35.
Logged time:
11:15
